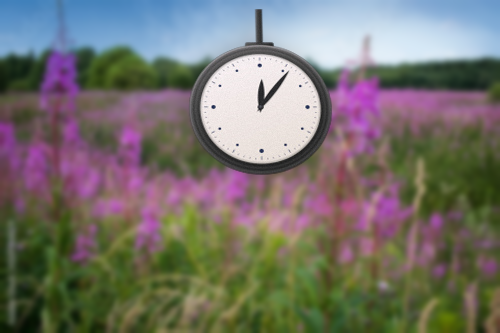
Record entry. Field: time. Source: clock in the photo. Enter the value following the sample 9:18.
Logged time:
12:06
